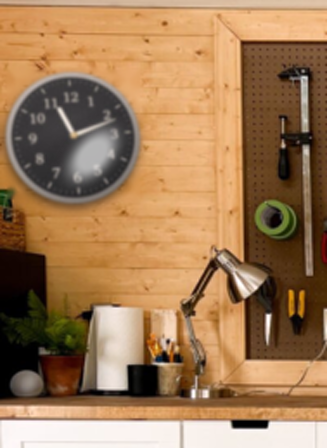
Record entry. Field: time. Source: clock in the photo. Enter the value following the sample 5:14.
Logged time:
11:12
